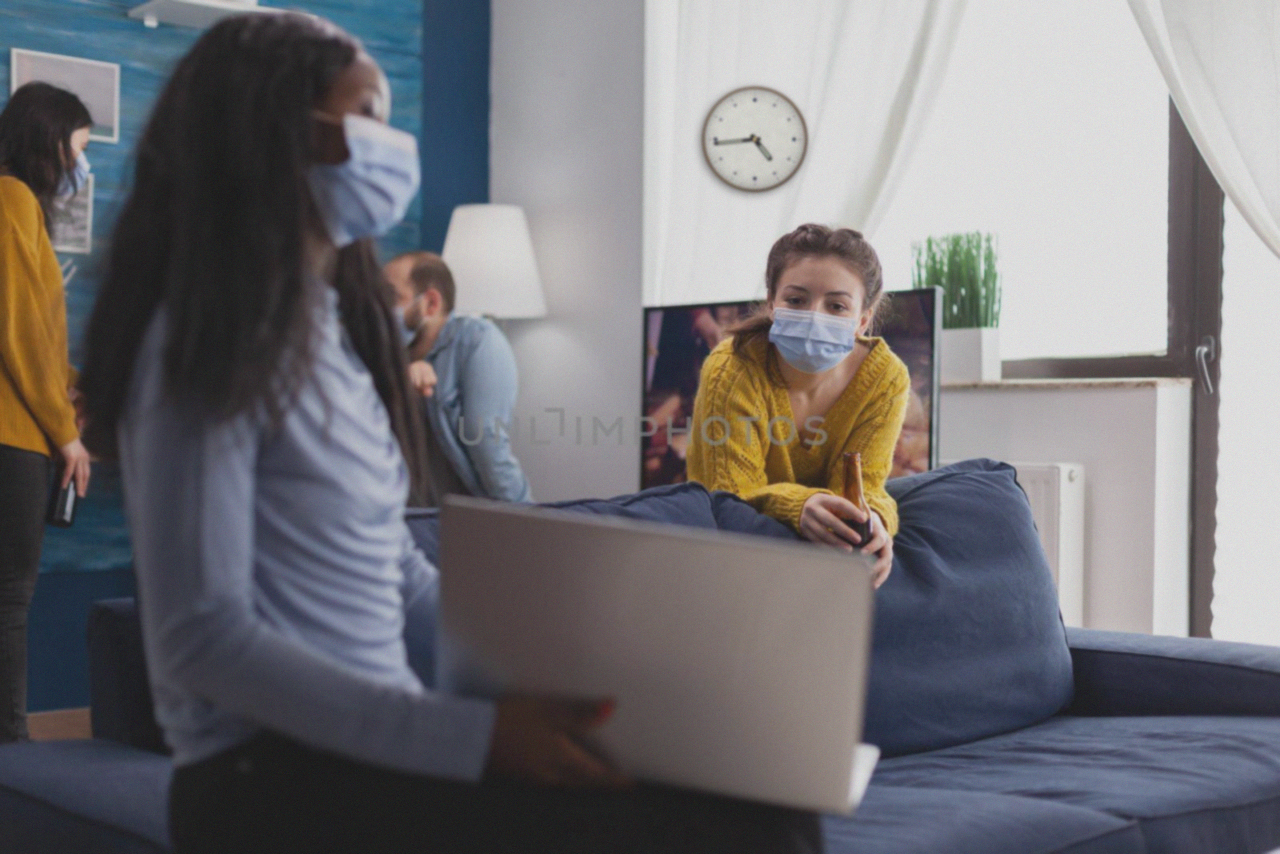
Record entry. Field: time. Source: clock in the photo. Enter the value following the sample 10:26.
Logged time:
4:44
